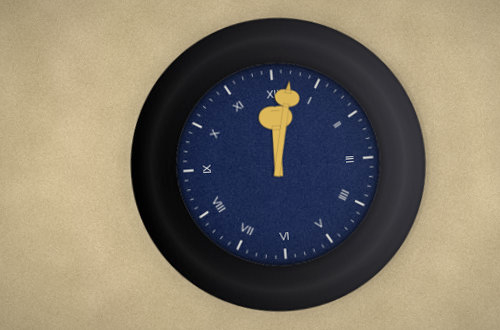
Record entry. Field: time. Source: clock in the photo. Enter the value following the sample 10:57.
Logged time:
12:02
